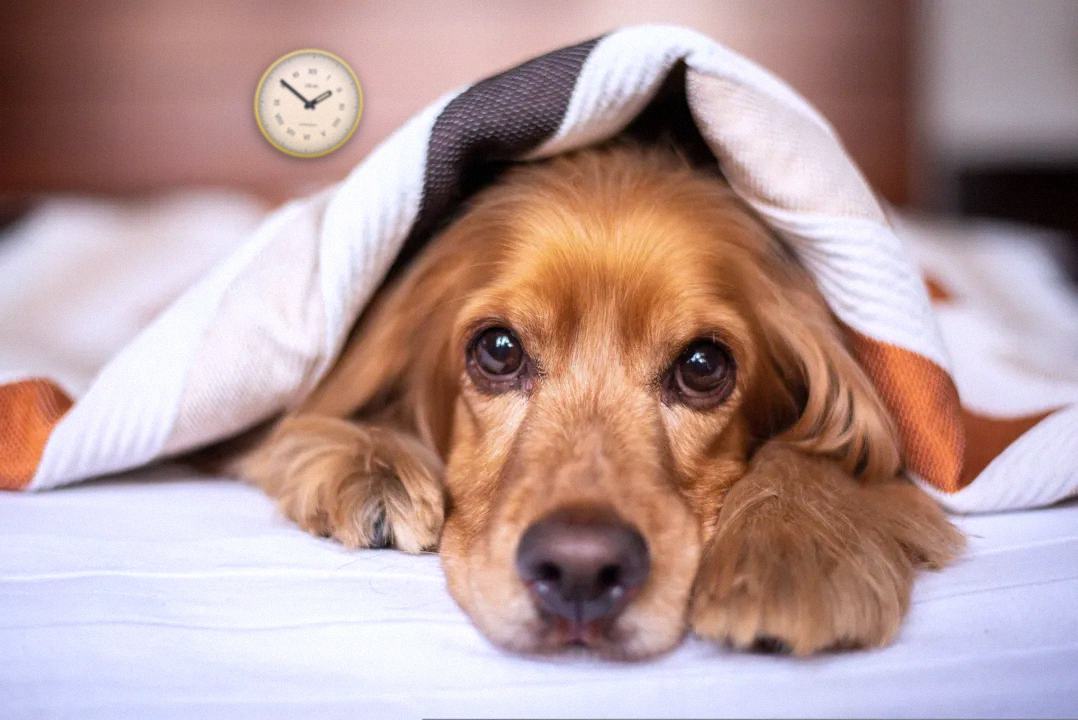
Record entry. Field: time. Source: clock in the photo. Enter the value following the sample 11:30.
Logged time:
1:51
